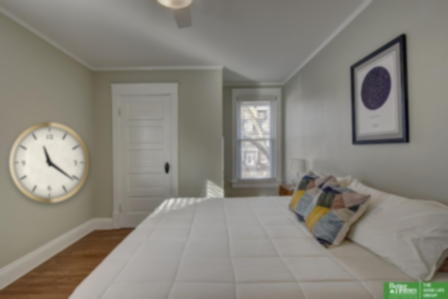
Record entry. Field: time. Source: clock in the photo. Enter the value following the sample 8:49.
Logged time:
11:21
